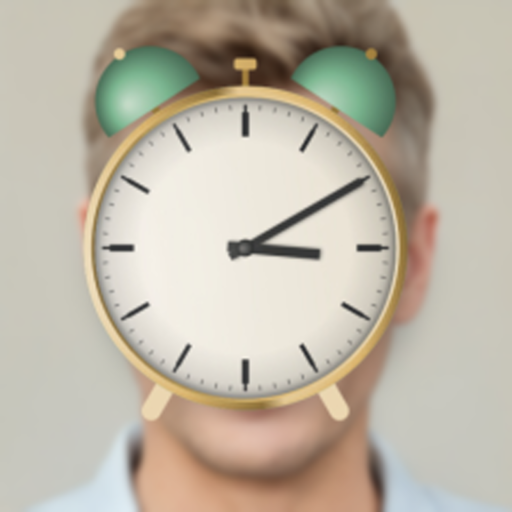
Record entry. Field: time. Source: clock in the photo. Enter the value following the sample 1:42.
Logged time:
3:10
